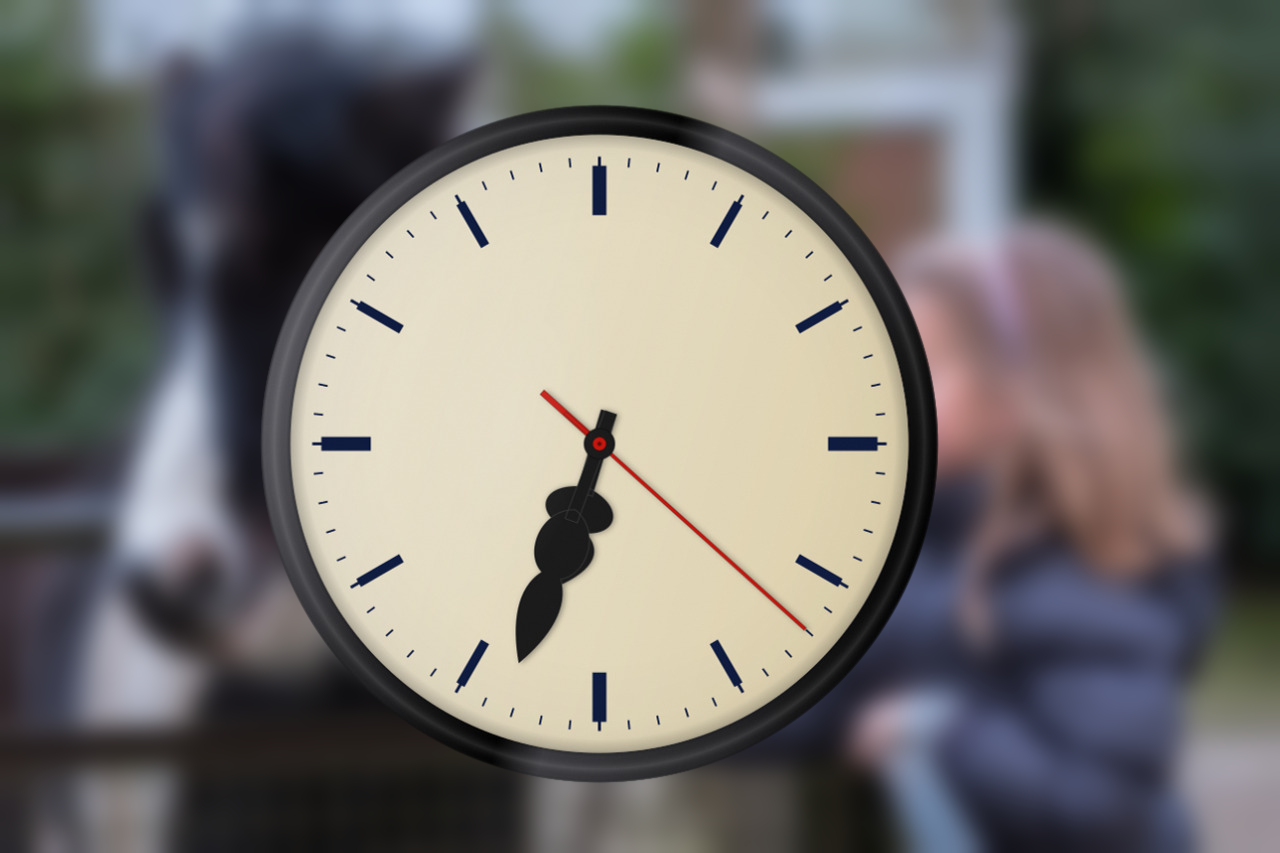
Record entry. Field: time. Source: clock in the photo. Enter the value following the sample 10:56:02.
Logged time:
6:33:22
